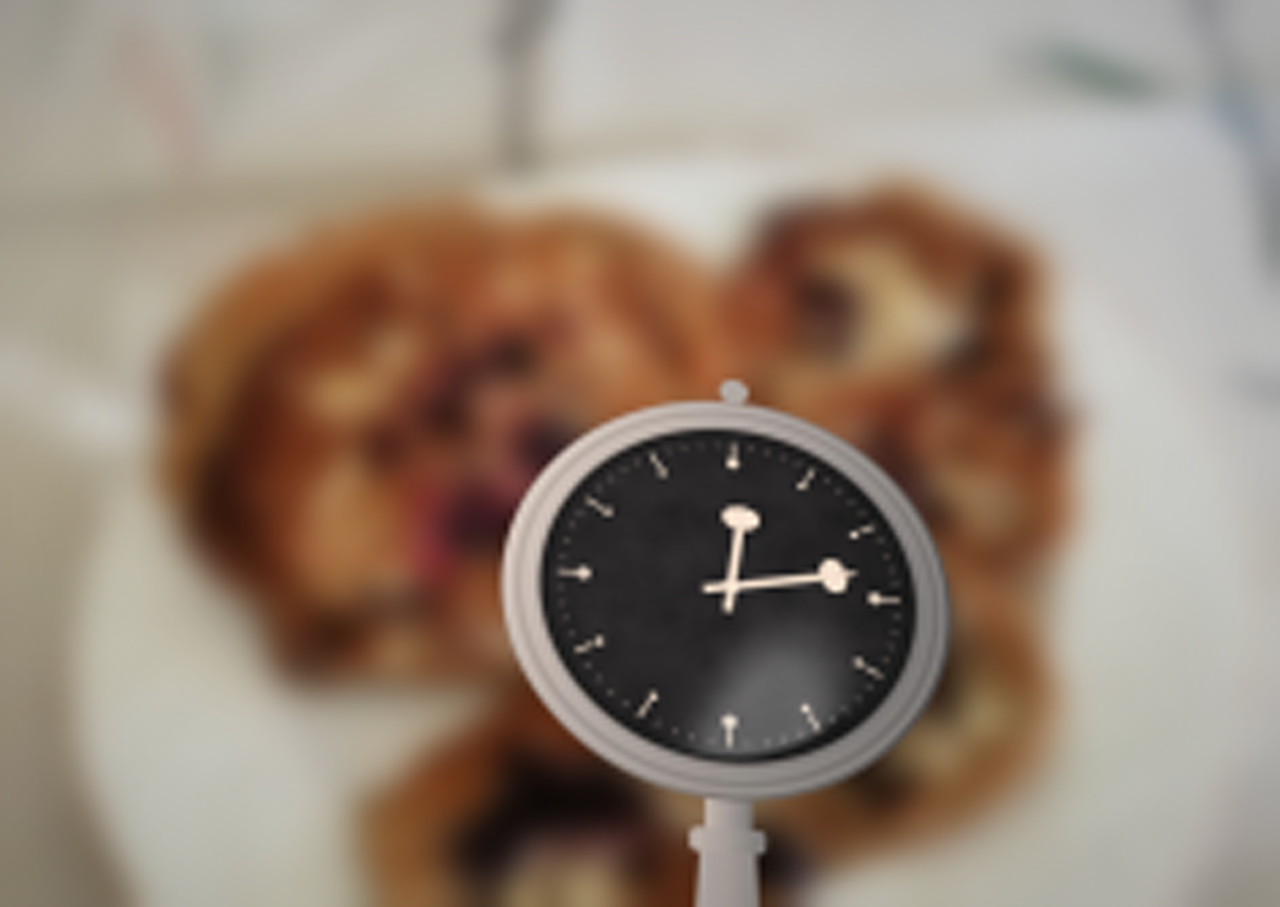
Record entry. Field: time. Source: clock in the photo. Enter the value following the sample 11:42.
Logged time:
12:13
